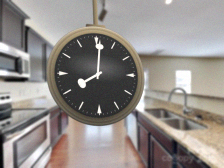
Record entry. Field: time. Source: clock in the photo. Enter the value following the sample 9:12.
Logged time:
8:01
